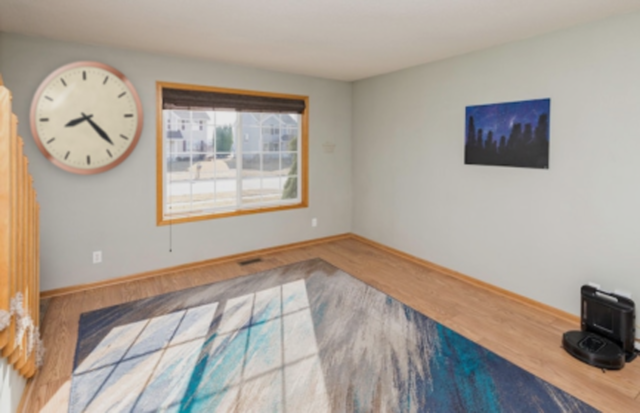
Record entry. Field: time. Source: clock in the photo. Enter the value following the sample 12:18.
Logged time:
8:23
